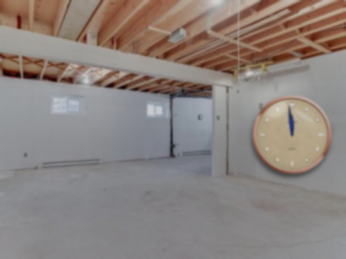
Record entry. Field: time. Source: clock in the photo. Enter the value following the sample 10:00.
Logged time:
11:59
